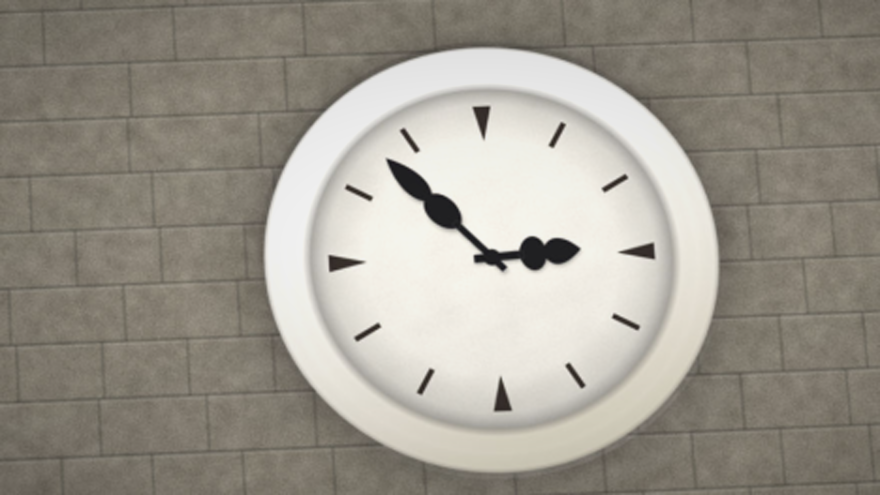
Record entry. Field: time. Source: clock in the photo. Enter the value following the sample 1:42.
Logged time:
2:53
